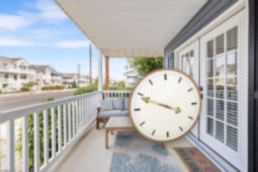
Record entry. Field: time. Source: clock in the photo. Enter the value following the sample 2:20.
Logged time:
3:49
